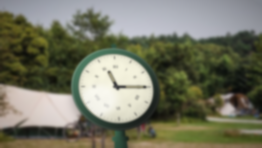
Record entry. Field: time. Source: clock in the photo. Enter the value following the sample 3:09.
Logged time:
11:15
